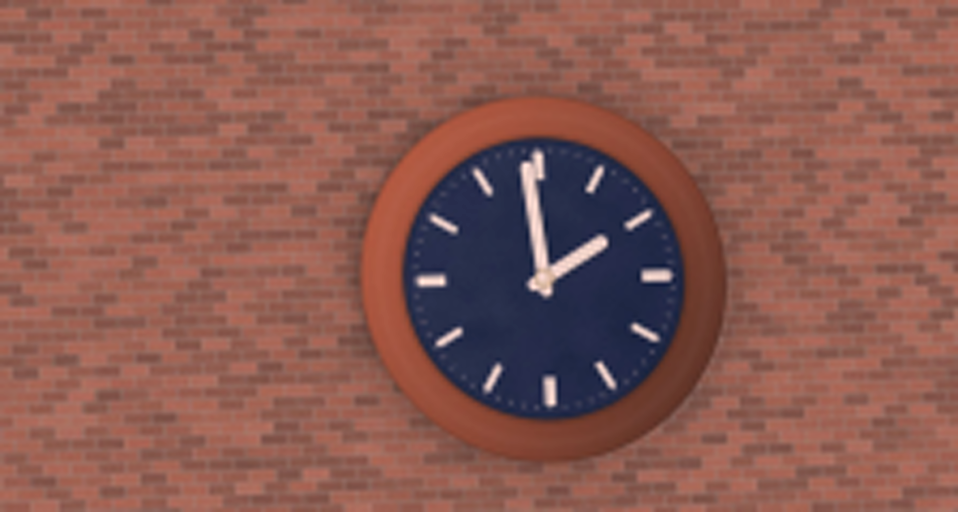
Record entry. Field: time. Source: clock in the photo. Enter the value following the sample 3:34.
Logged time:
1:59
